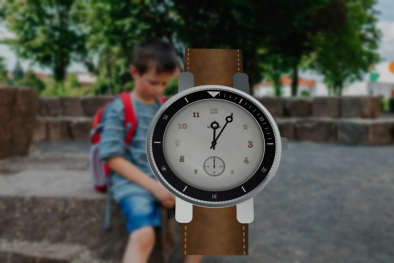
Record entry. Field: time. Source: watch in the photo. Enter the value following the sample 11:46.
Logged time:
12:05
